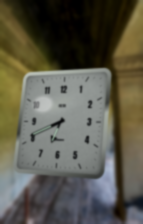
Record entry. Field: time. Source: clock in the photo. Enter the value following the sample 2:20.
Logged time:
6:41
